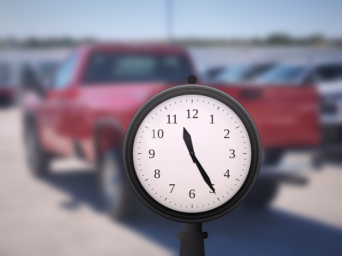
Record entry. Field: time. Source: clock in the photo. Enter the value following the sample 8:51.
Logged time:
11:25
